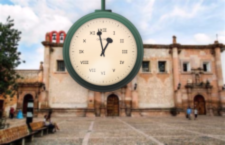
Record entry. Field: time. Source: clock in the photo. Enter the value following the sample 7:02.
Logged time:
12:58
